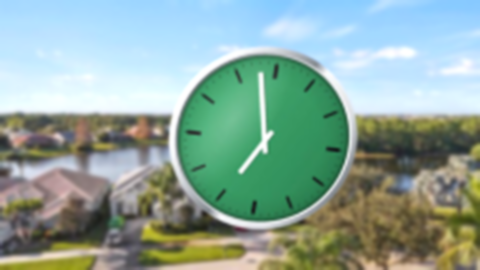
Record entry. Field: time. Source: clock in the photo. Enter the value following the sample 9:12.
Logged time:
6:58
